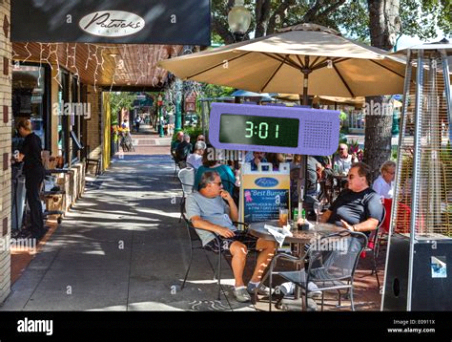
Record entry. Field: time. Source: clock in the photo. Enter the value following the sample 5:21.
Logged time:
3:01
